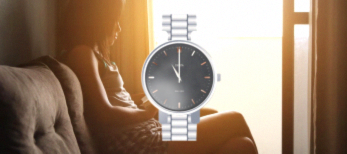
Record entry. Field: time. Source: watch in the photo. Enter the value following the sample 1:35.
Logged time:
11:00
